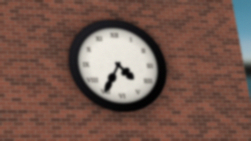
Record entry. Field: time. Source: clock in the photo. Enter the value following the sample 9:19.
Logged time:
4:35
